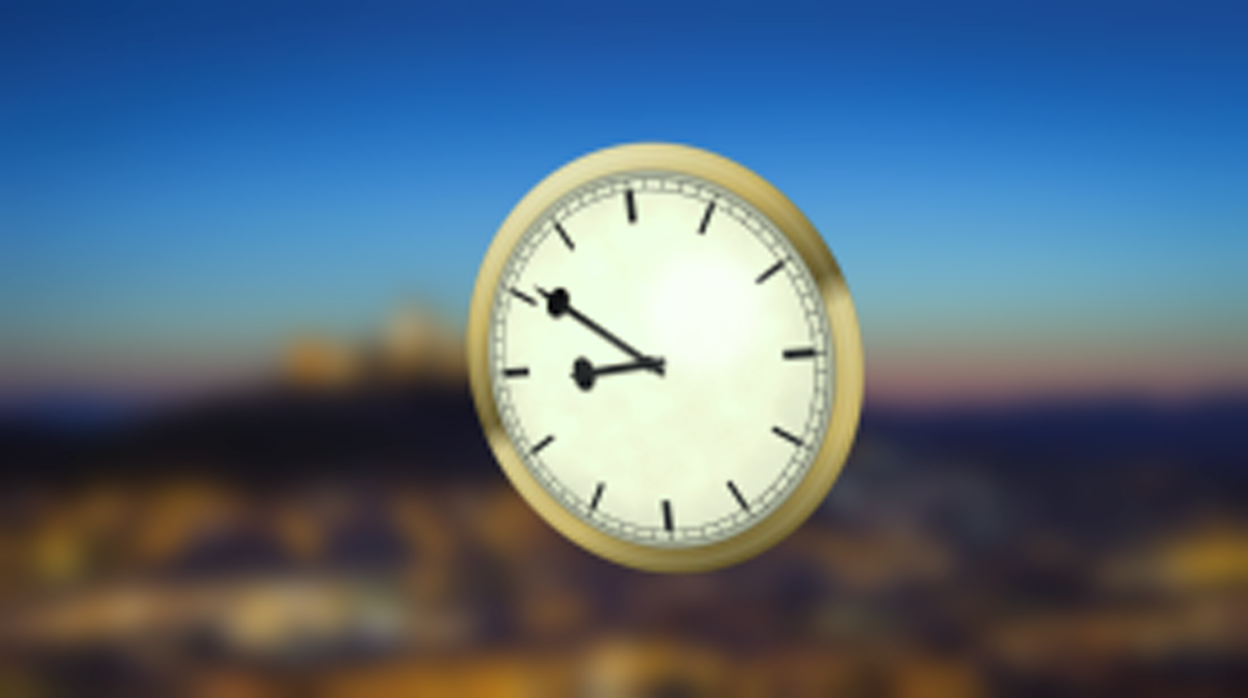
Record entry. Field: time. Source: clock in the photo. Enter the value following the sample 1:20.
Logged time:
8:51
